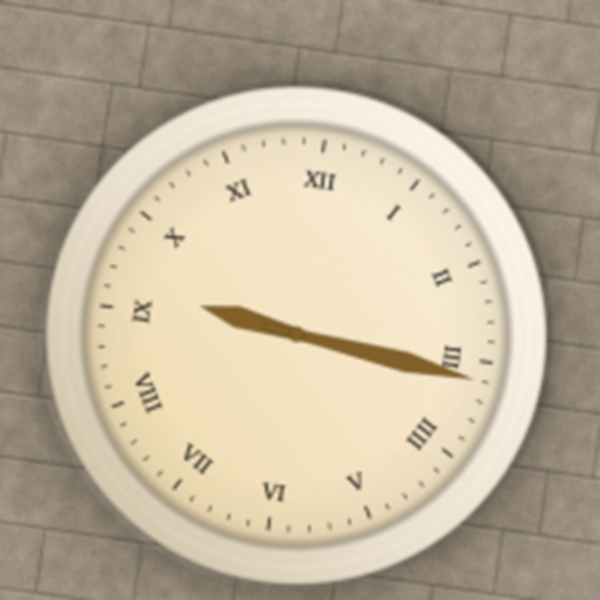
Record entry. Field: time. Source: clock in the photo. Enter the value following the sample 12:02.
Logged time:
9:16
